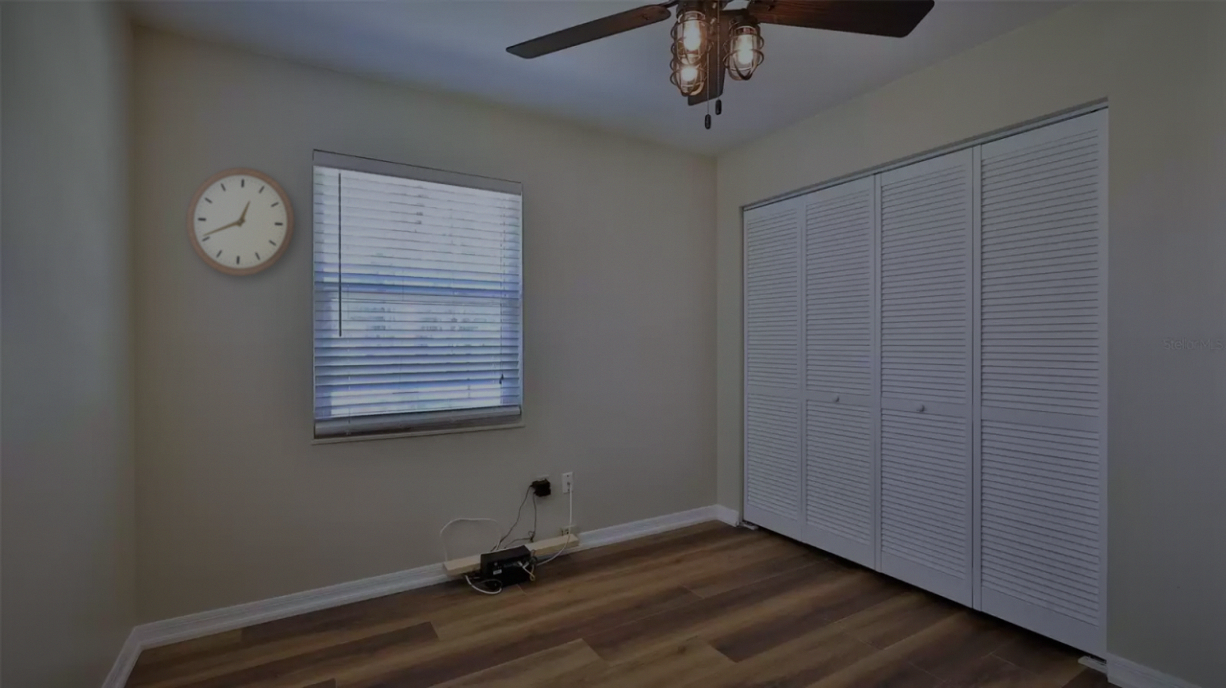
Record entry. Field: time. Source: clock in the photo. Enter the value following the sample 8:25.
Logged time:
12:41
